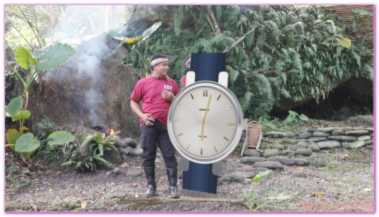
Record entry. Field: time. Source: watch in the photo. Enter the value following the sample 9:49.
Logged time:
6:02
